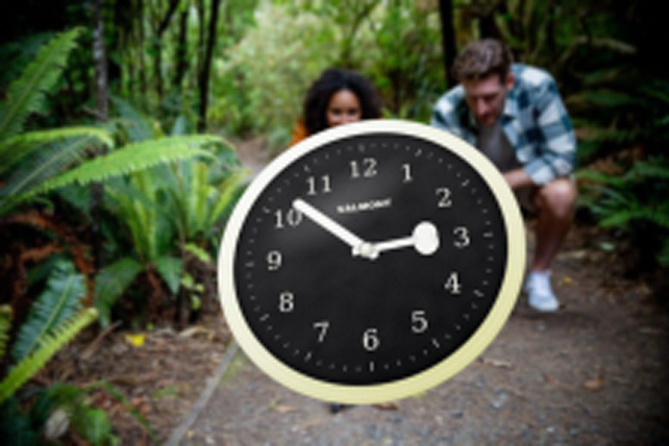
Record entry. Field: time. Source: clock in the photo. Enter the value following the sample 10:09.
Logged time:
2:52
